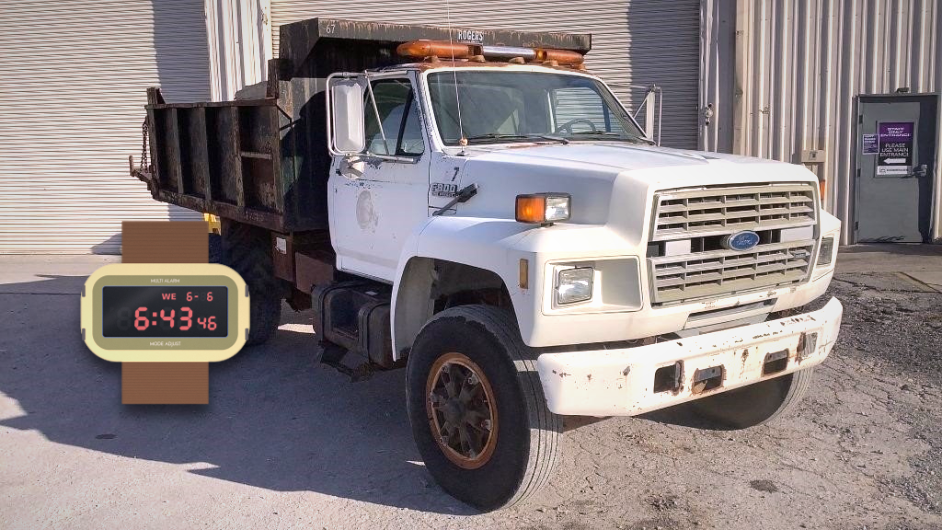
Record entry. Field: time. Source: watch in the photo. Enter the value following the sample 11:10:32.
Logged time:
6:43:46
